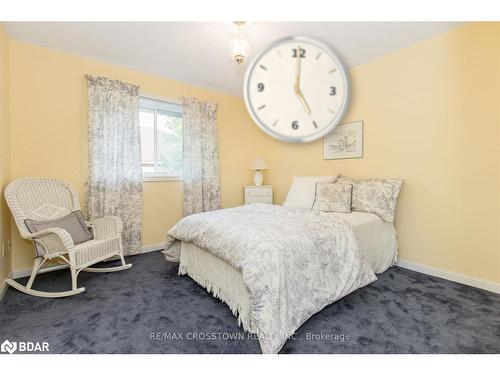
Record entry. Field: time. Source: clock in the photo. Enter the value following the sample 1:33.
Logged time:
5:00
